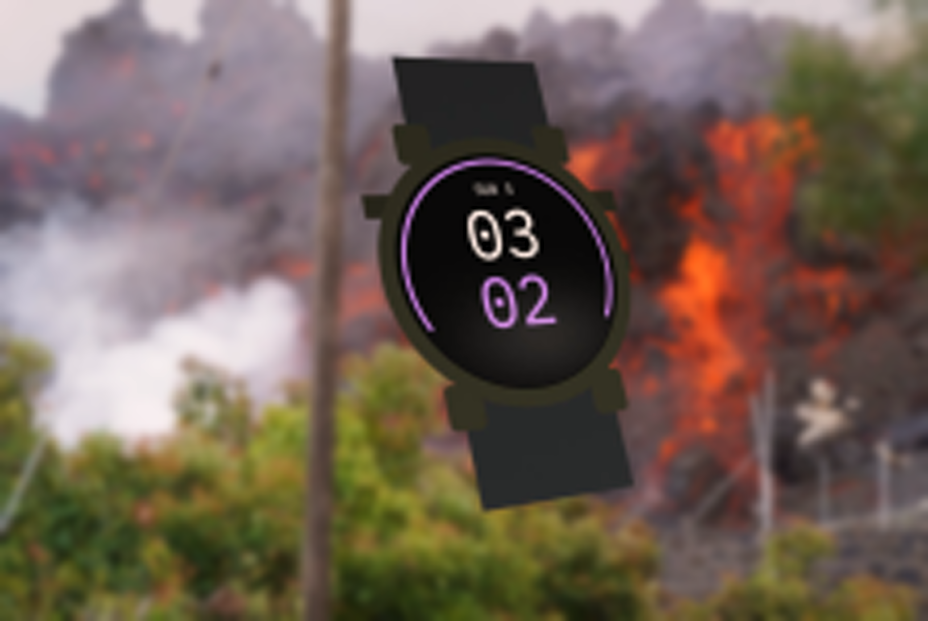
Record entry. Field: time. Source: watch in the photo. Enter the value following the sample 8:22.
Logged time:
3:02
